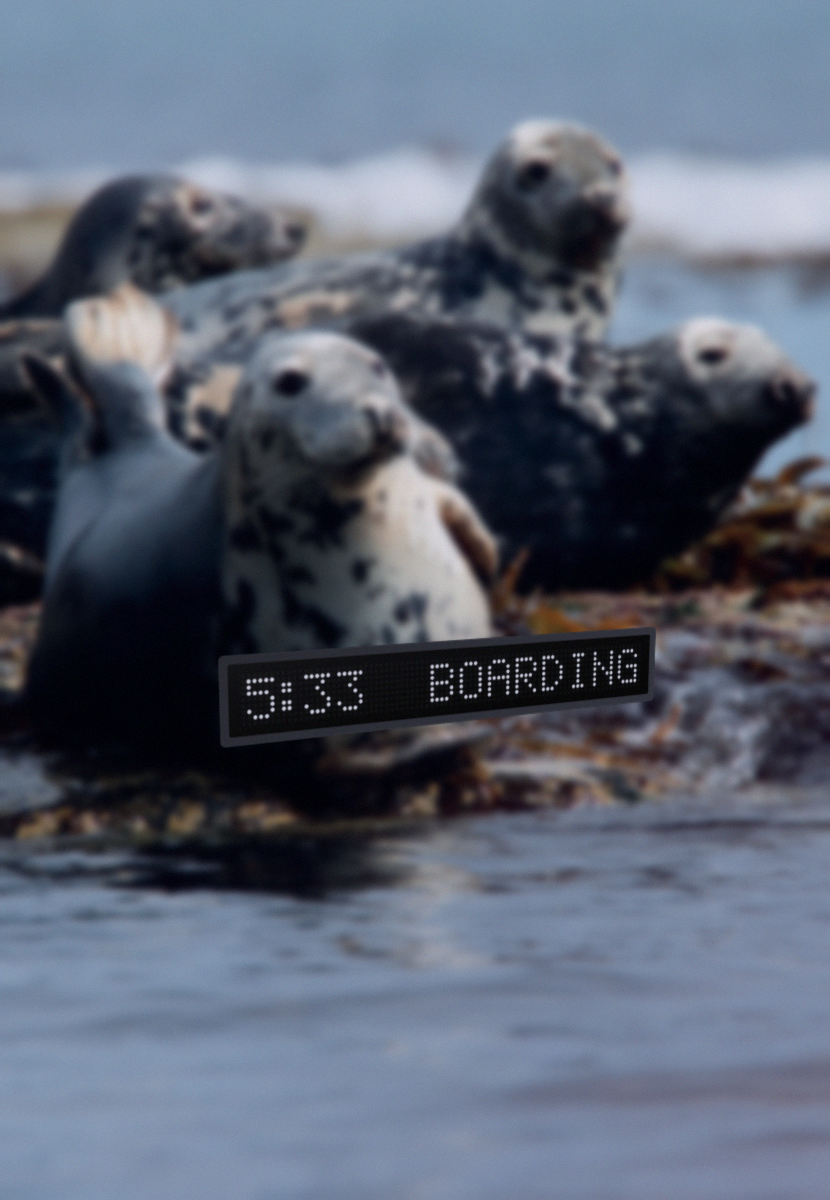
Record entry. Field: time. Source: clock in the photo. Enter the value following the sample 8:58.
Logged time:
5:33
